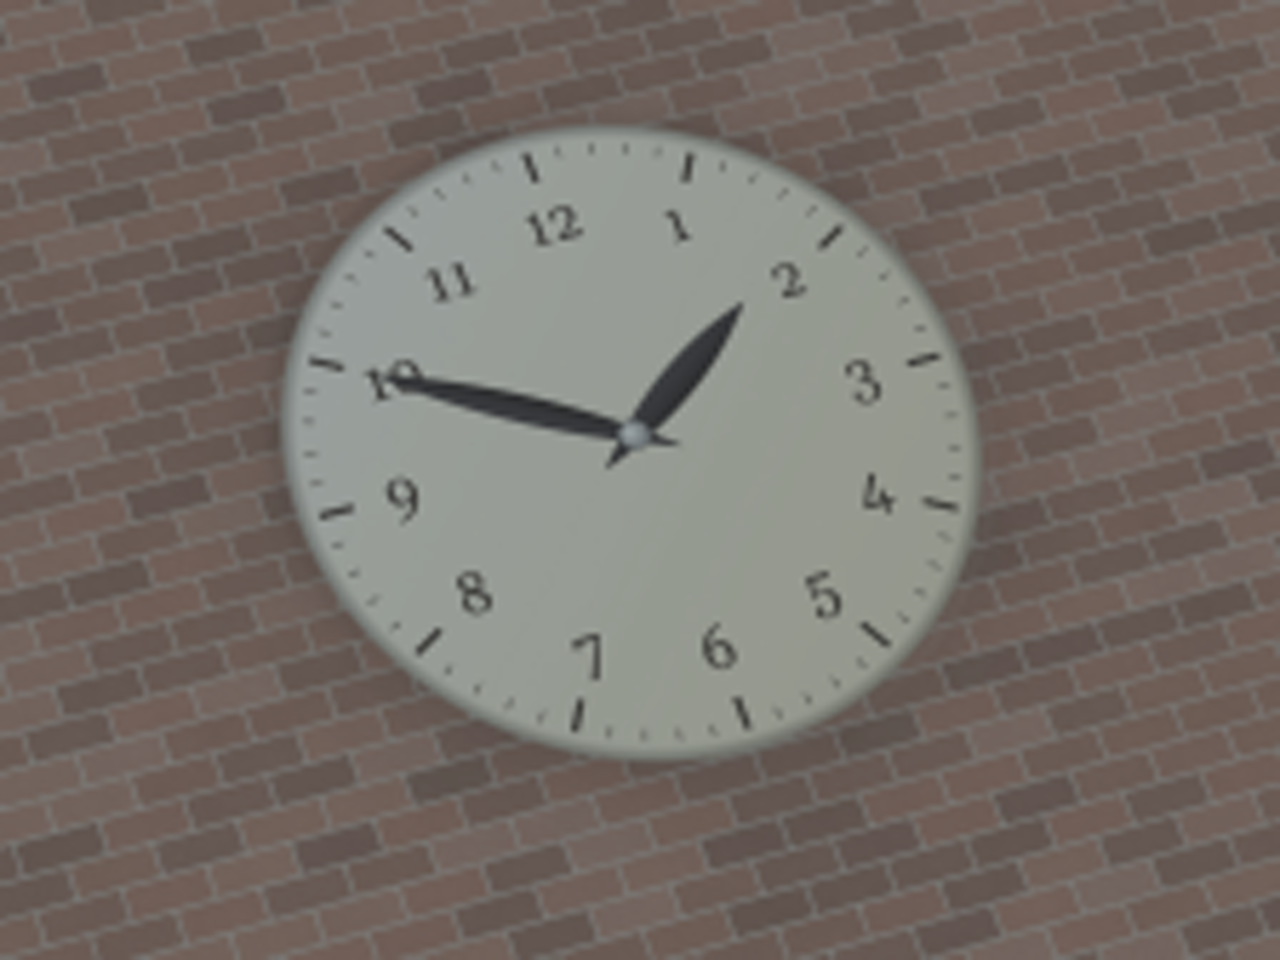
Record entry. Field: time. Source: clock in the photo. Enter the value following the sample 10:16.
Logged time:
1:50
